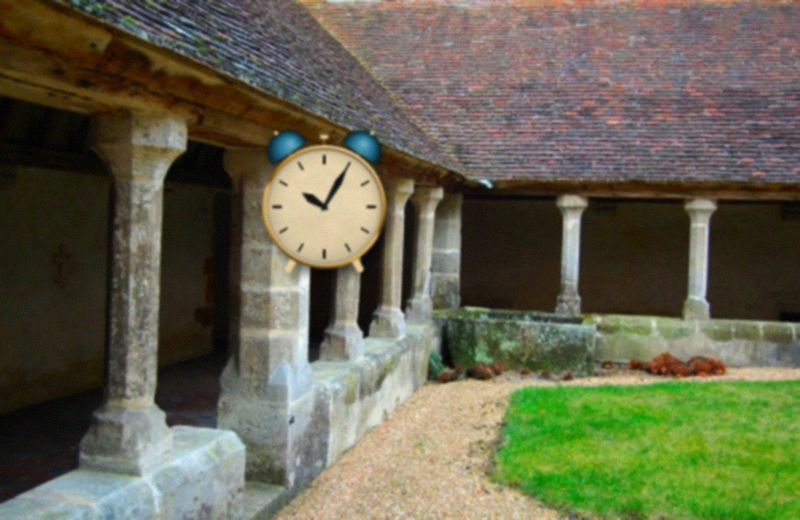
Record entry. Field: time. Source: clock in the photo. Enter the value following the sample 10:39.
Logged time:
10:05
